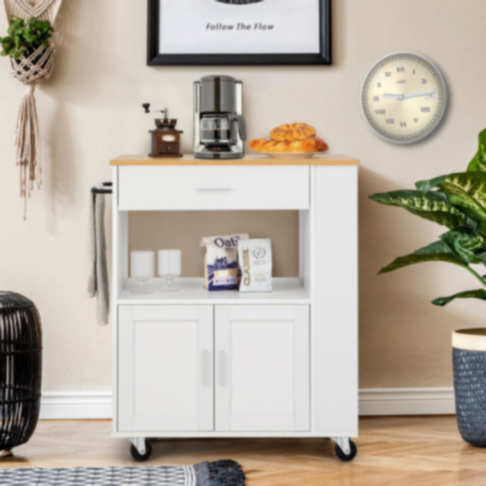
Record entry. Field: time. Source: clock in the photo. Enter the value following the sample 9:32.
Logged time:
9:14
